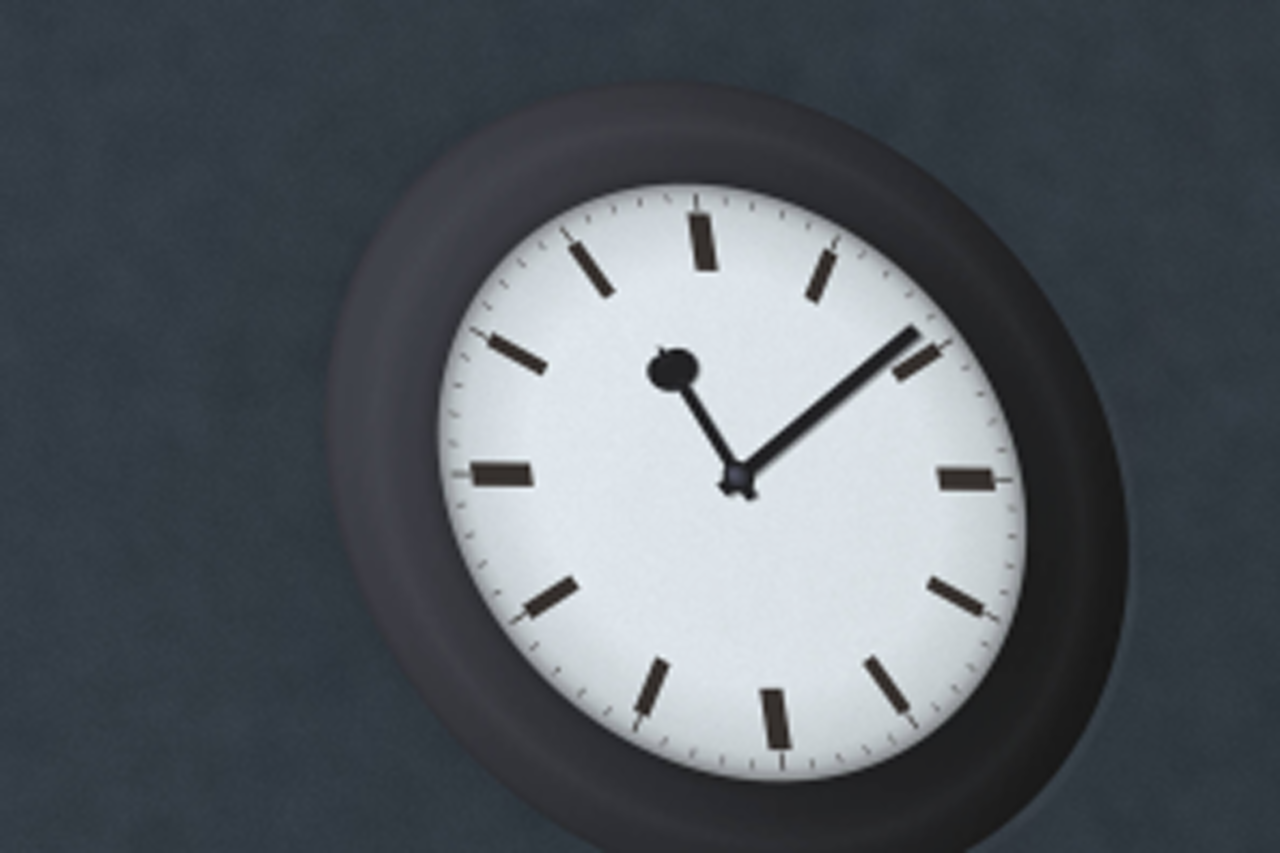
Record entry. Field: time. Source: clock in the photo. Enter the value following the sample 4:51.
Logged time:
11:09
